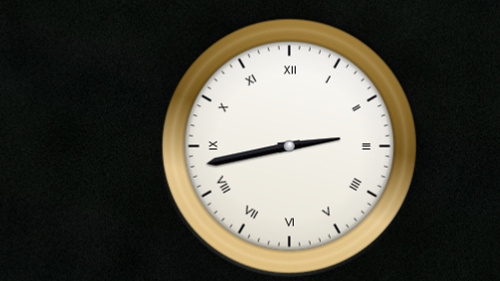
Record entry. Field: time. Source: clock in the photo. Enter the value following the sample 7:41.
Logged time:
2:43
